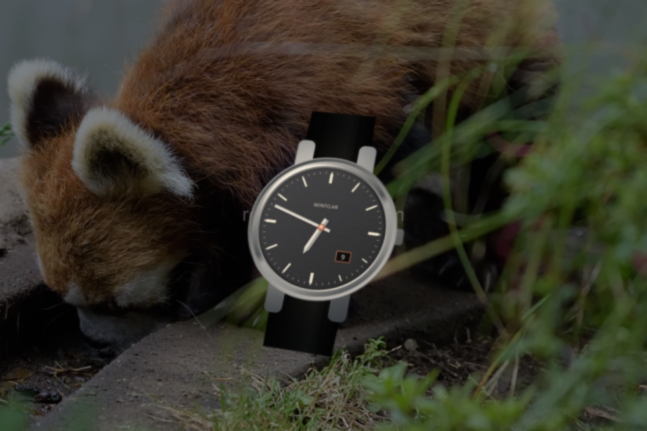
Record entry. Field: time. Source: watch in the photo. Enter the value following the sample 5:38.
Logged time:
6:48
